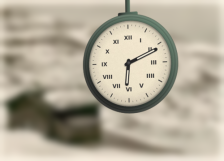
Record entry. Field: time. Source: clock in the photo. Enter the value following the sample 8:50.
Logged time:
6:11
